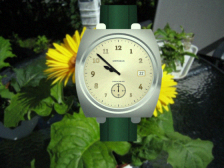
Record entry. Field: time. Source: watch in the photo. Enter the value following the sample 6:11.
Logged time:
9:52
